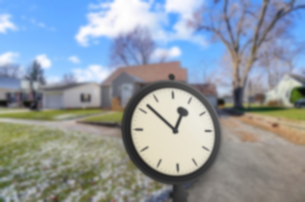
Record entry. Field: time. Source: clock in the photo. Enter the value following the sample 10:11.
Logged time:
12:52
